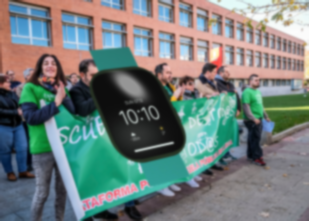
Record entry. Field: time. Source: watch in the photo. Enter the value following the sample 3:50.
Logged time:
10:10
